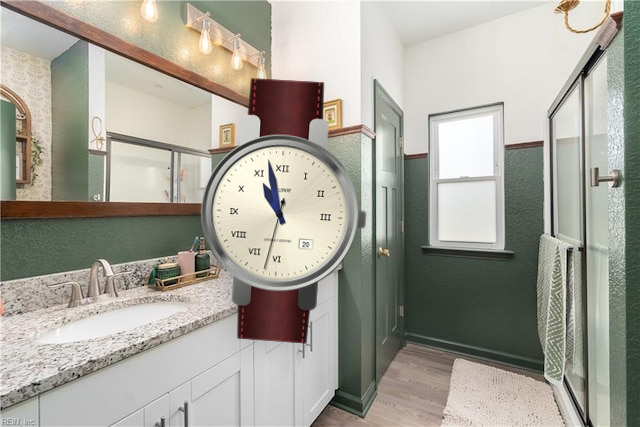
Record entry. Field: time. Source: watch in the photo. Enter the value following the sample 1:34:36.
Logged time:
10:57:32
